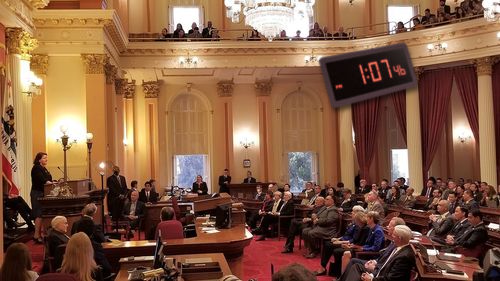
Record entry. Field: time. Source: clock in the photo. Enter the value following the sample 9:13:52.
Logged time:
1:07:46
